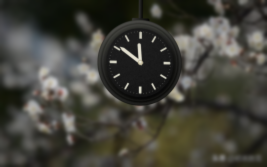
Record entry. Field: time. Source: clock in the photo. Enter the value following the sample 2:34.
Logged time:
11:51
